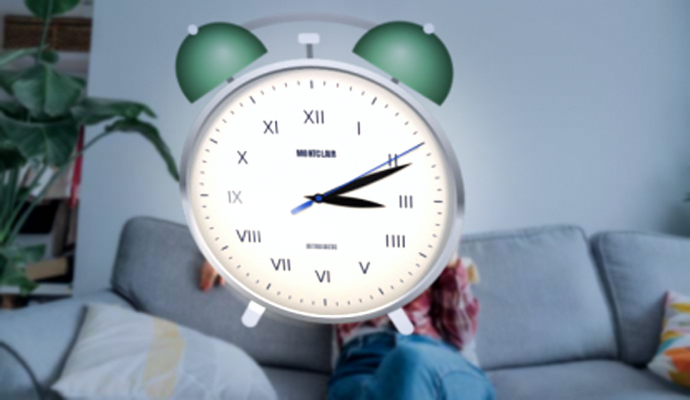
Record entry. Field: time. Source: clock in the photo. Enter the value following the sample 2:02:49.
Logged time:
3:11:10
